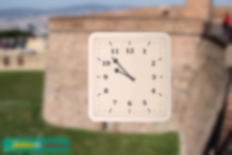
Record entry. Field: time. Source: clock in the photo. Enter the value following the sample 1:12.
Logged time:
9:53
